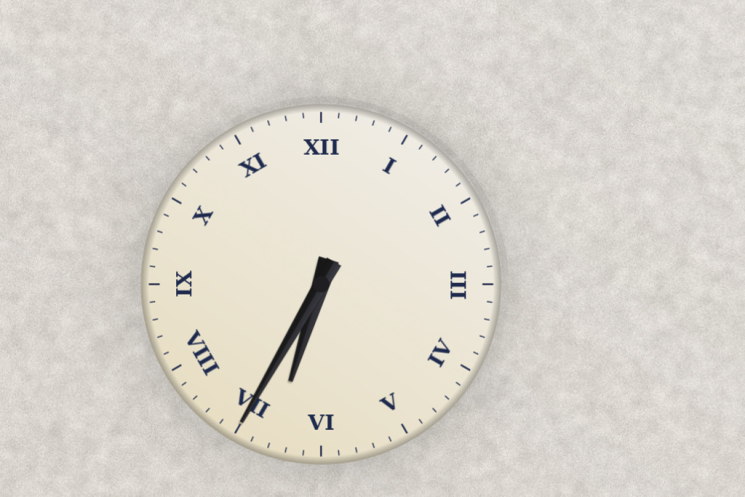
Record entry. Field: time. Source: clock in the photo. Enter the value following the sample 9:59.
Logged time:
6:35
